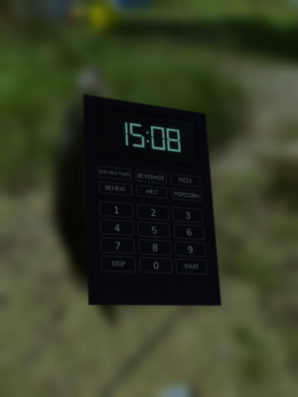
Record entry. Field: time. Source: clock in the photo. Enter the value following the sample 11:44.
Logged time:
15:08
